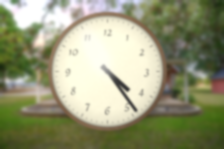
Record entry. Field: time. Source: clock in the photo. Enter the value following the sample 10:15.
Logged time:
4:24
